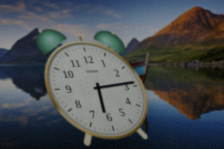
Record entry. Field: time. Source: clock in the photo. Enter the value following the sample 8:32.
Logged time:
6:14
